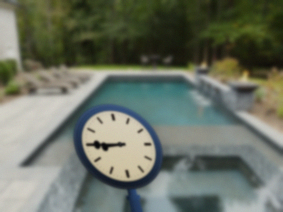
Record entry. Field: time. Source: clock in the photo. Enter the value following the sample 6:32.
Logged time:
8:45
